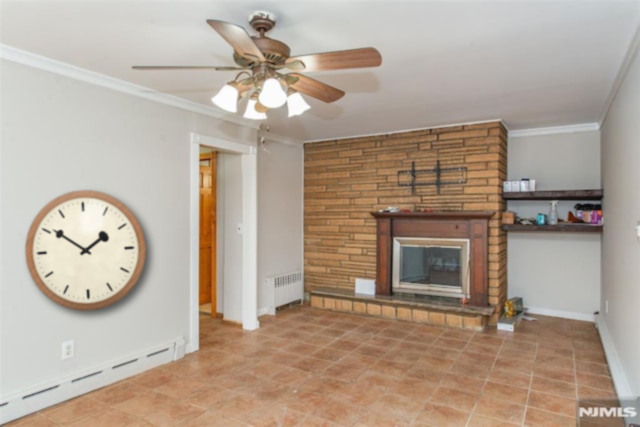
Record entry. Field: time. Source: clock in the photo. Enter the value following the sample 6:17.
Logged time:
1:51
